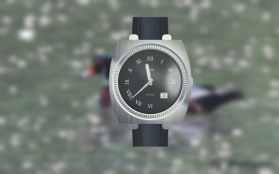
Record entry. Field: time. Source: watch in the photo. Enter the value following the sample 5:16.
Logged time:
11:38
